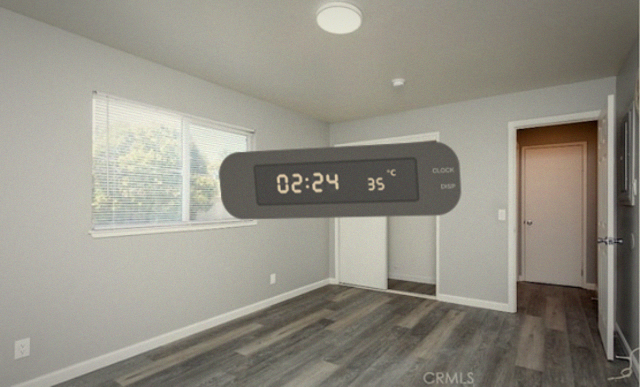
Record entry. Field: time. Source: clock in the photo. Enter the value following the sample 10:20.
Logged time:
2:24
